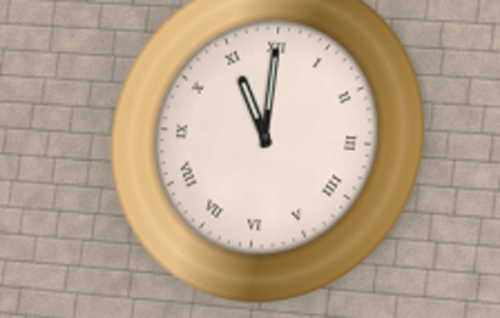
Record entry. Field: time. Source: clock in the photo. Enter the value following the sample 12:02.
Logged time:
11:00
